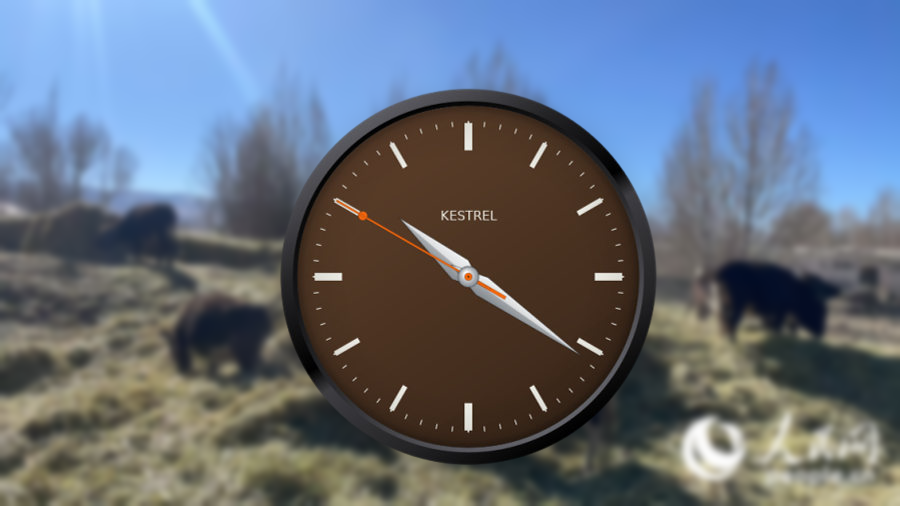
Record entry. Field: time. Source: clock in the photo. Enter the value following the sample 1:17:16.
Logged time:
10:20:50
